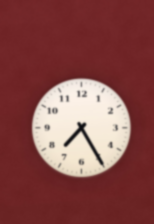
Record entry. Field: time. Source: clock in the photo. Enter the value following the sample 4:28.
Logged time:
7:25
